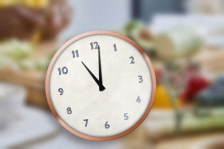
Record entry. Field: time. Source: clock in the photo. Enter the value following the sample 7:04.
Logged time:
11:01
